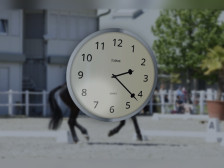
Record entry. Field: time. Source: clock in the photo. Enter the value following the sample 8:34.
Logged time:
2:22
